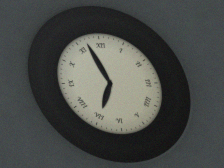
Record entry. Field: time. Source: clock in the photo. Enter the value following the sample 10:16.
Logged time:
6:57
